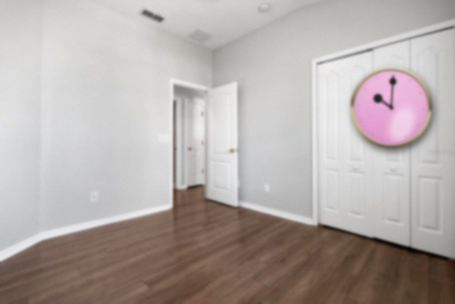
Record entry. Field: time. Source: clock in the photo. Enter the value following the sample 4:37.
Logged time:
10:00
